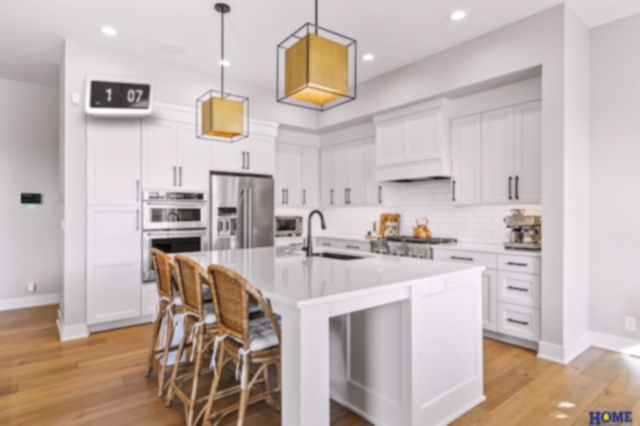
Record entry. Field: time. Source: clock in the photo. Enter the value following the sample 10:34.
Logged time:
1:07
